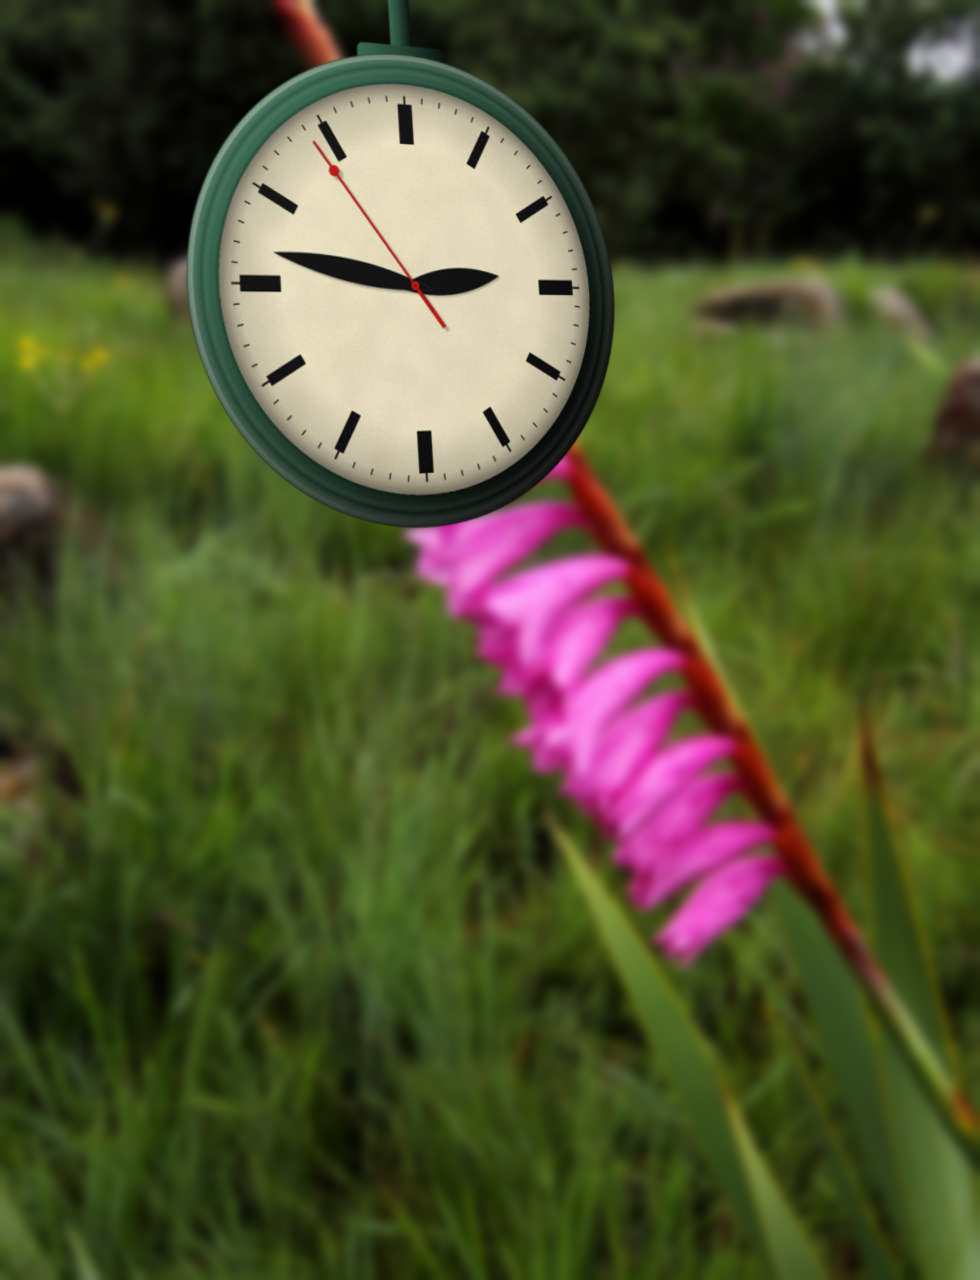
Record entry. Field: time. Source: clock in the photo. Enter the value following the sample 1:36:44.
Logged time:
2:46:54
